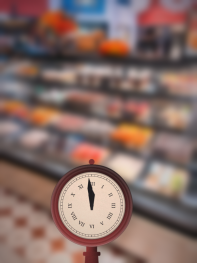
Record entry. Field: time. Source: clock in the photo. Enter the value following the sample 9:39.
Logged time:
11:59
